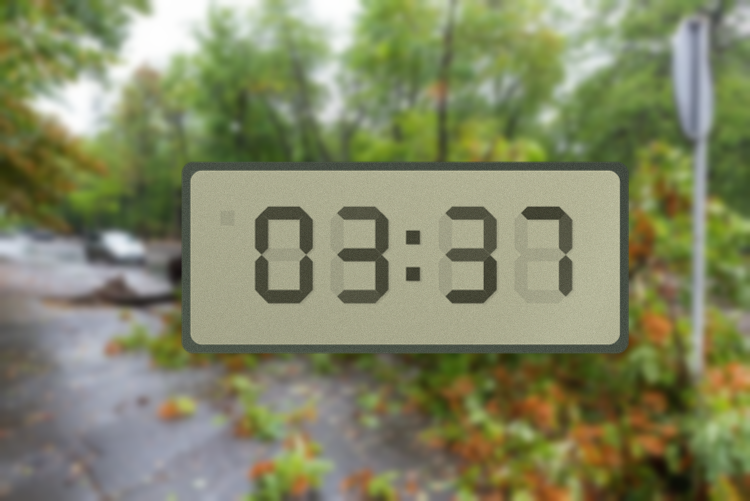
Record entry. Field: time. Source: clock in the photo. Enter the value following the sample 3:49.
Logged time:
3:37
